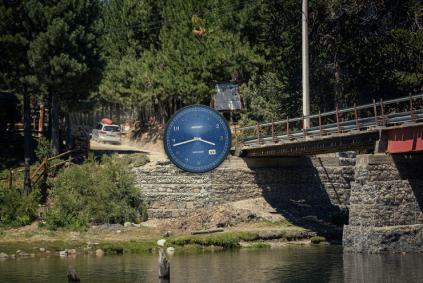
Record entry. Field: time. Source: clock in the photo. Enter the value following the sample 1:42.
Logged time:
3:43
